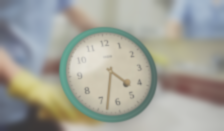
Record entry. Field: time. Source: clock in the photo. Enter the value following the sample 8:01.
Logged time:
4:33
